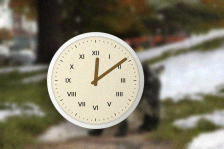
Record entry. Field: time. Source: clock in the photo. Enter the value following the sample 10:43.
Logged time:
12:09
